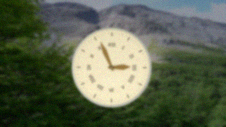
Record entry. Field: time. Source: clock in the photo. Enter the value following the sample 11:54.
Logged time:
2:56
